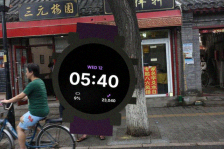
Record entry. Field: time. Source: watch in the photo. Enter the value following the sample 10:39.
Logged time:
5:40
